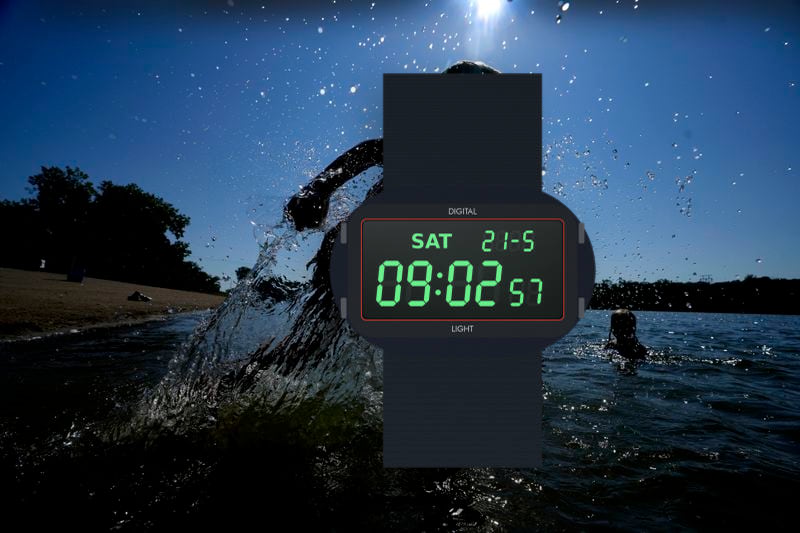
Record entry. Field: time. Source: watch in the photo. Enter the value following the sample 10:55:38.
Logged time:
9:02:57
